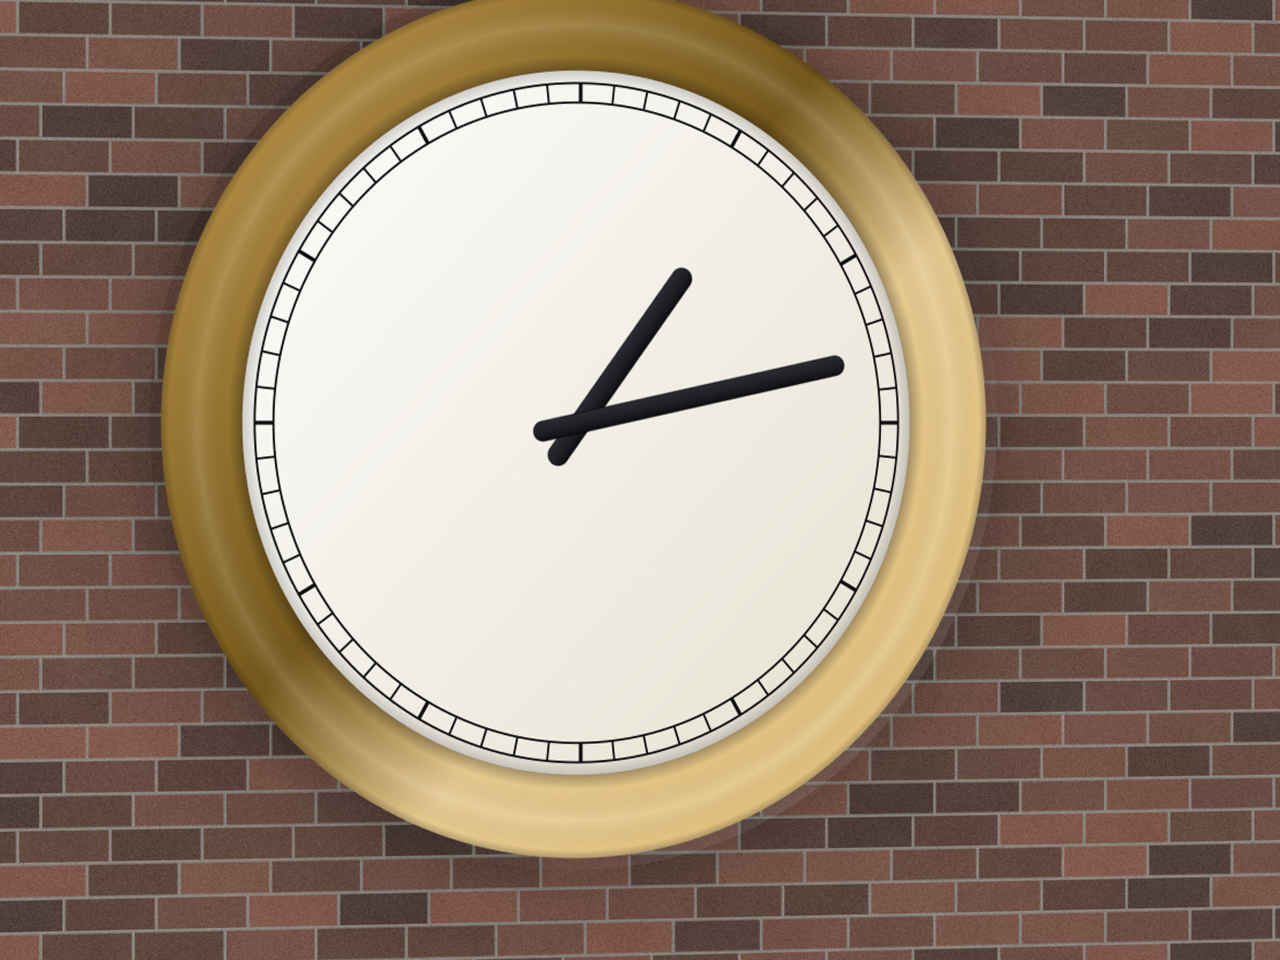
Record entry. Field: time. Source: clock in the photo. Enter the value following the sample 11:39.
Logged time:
1:13
